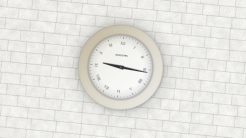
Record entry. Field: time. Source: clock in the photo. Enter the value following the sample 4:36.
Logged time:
9:16
